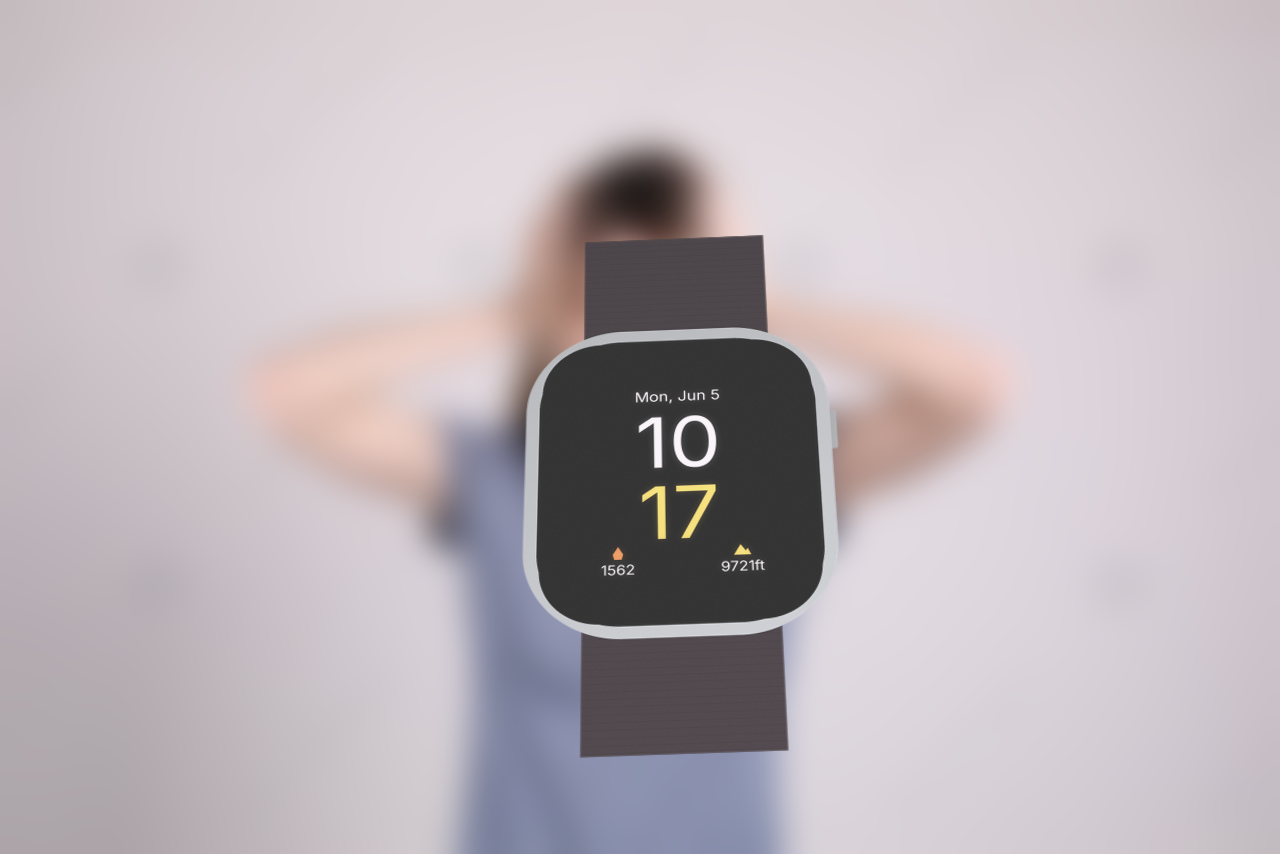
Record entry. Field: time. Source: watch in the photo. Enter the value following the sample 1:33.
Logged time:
10:17
